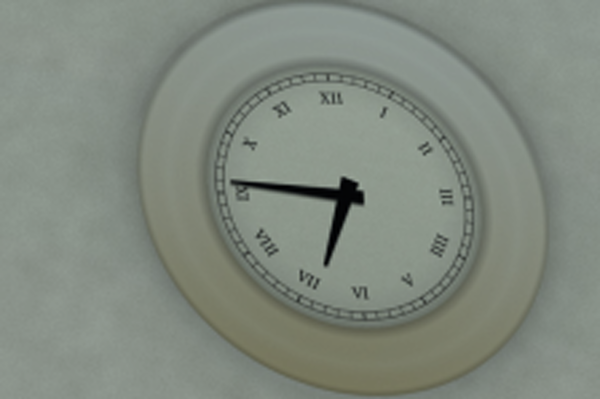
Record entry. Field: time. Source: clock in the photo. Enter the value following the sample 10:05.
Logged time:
6:46
